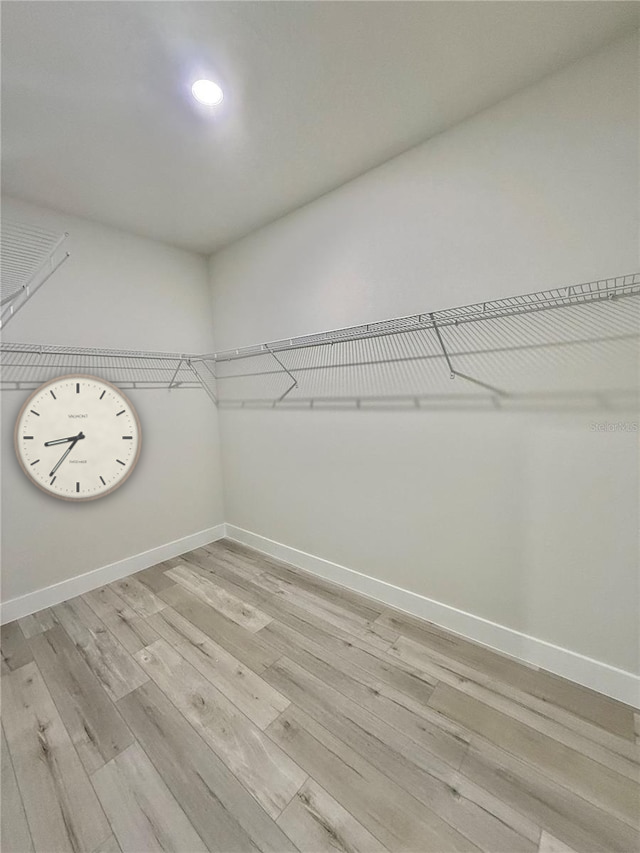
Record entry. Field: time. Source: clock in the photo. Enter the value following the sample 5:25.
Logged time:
8:36
